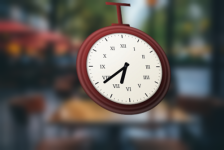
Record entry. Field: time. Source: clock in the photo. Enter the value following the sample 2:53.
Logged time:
6:39
